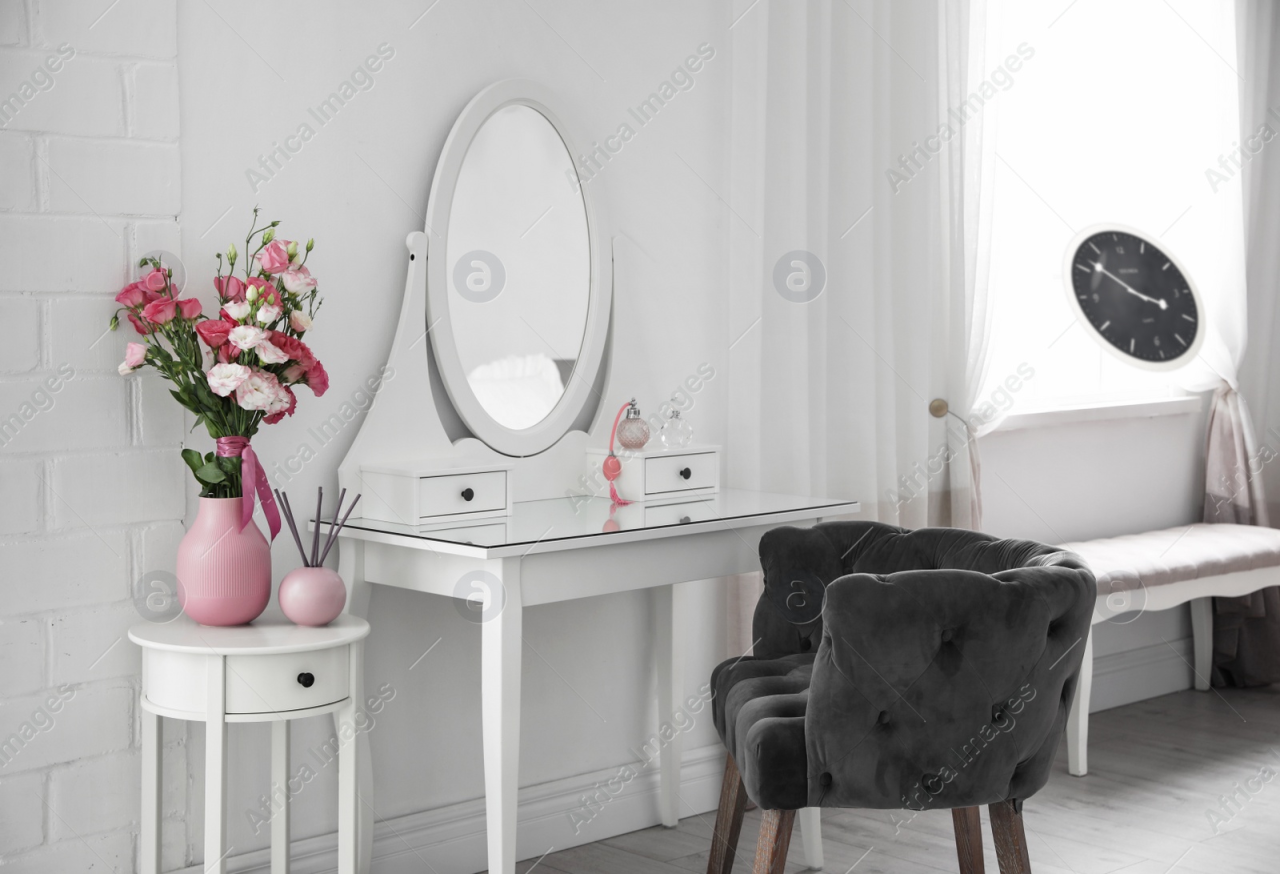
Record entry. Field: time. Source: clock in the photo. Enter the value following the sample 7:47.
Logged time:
3:52
